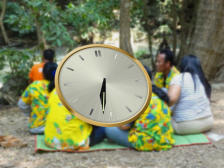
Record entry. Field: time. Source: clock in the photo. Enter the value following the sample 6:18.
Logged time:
6:32
